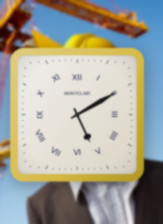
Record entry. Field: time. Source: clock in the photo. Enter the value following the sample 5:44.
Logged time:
5:10
